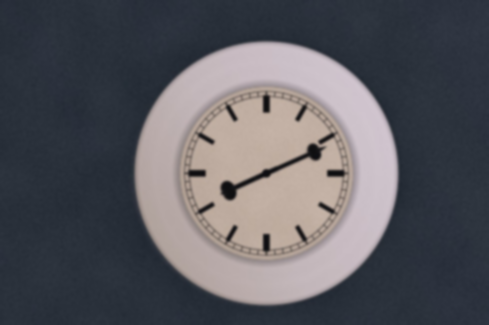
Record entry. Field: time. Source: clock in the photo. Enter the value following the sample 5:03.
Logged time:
8:11
